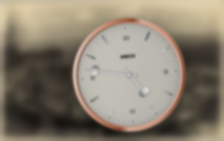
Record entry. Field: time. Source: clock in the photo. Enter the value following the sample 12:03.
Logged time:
4:47
